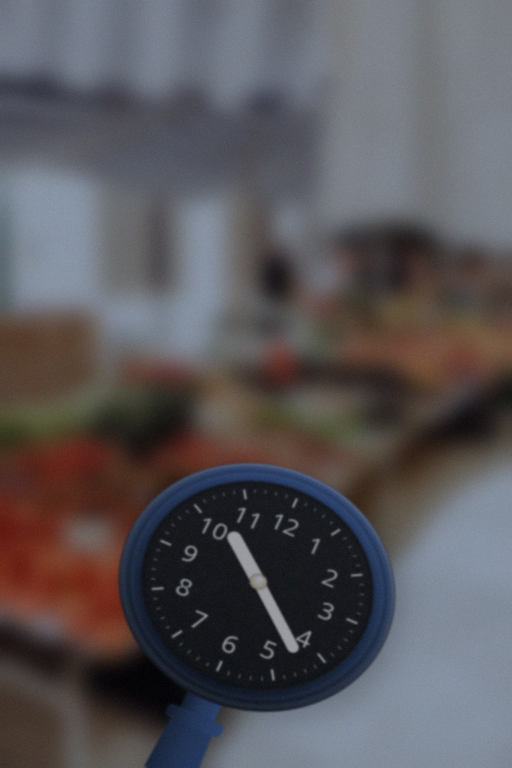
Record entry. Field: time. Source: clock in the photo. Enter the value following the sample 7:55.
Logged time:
10:22
